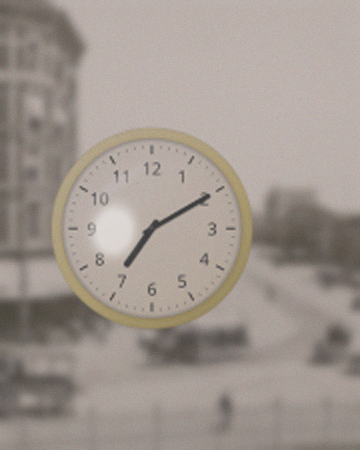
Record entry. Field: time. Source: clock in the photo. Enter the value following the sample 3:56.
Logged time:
7:10
